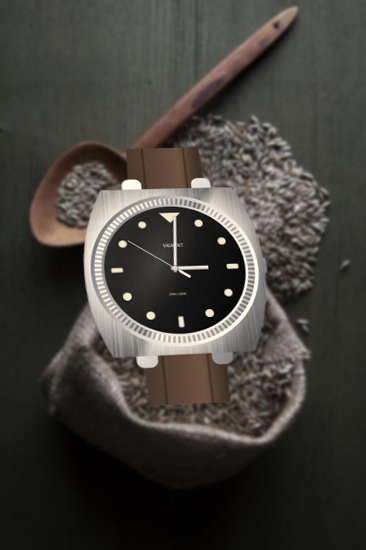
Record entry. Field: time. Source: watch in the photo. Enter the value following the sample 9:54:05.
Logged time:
3:00:51
